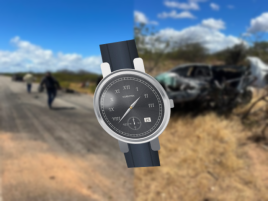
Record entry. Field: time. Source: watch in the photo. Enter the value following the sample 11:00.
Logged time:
1:38
